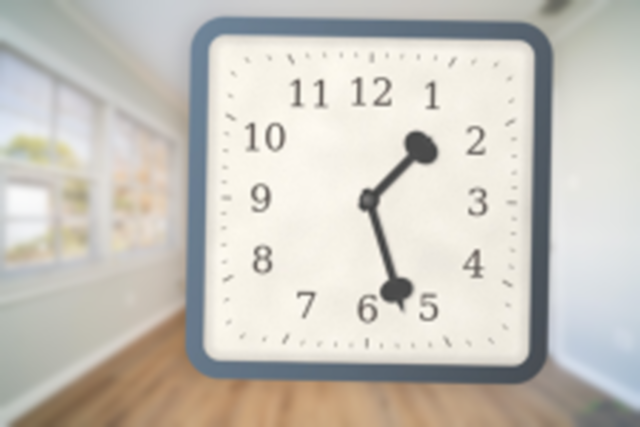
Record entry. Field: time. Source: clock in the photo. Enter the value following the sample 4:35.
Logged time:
1:27
